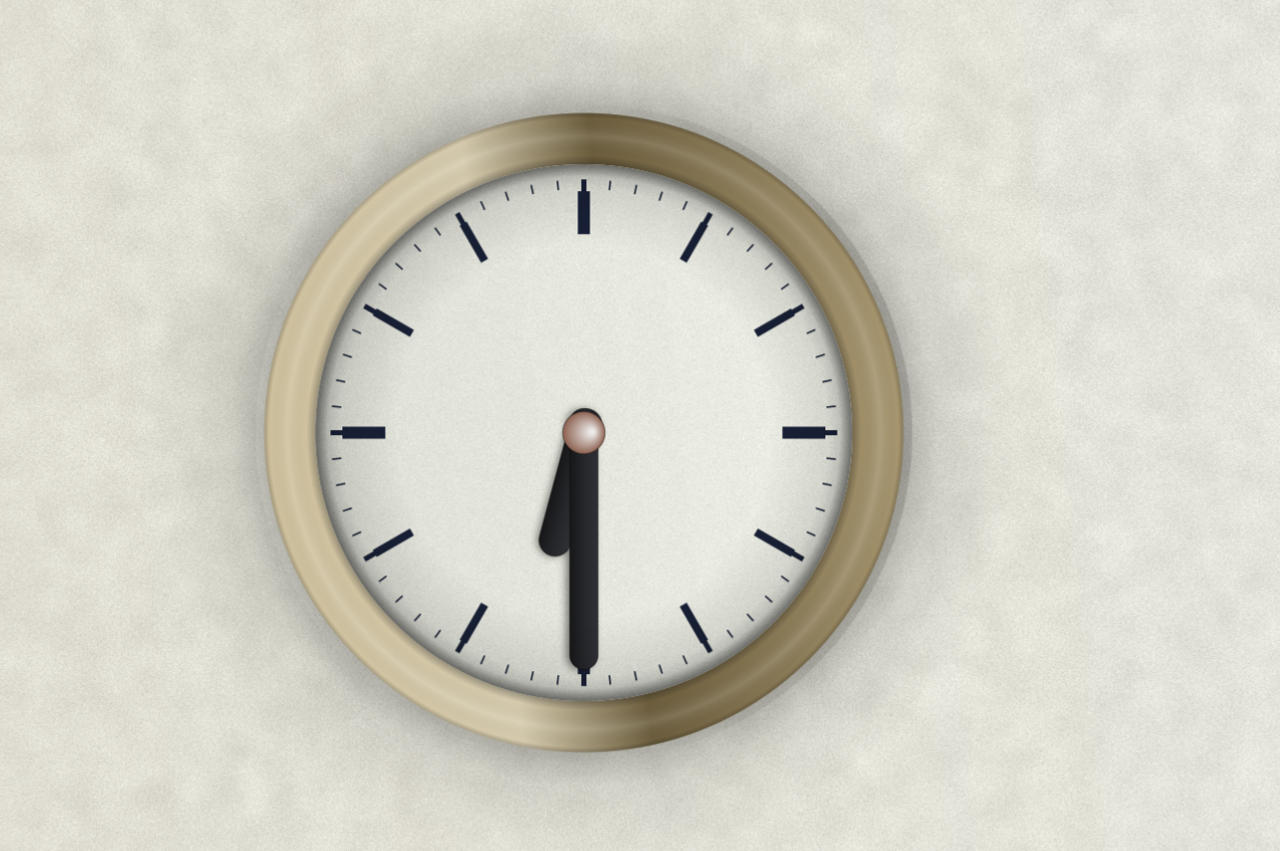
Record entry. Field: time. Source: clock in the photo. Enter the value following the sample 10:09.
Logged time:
6:30
